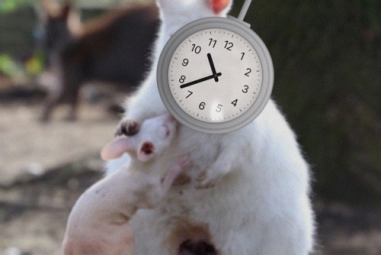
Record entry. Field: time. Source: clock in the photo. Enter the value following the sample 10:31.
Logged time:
10:38
